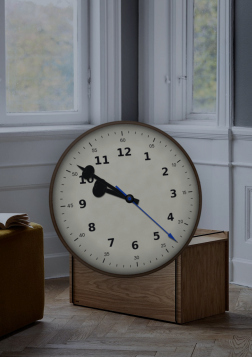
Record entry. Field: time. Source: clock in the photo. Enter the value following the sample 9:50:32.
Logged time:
9:51:23
